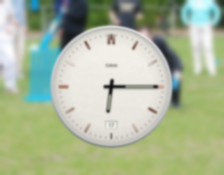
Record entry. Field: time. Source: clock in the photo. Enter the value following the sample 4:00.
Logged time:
6:15
